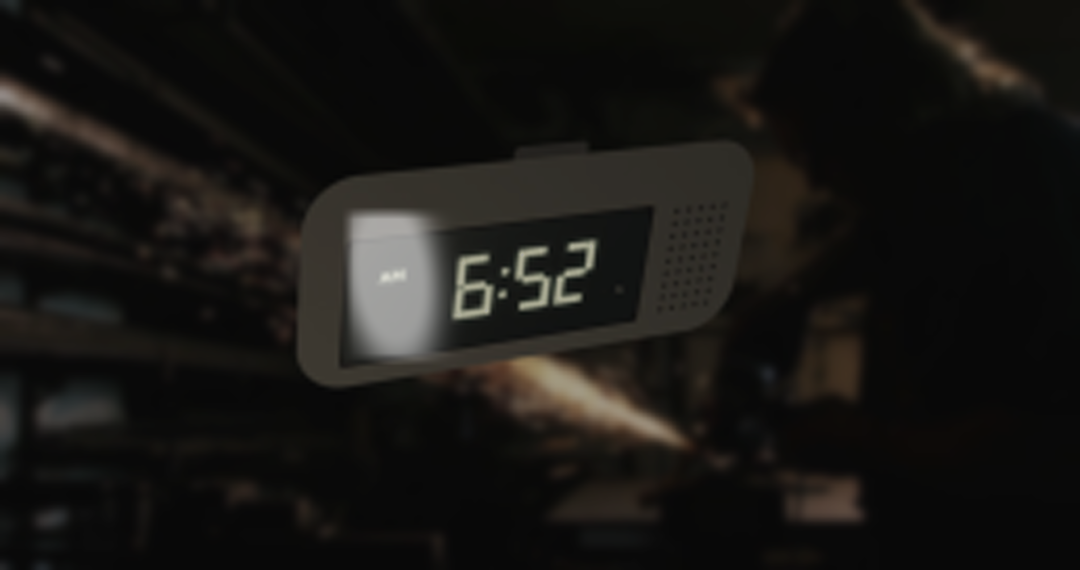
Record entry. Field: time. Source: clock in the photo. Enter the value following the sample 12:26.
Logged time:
6:52
